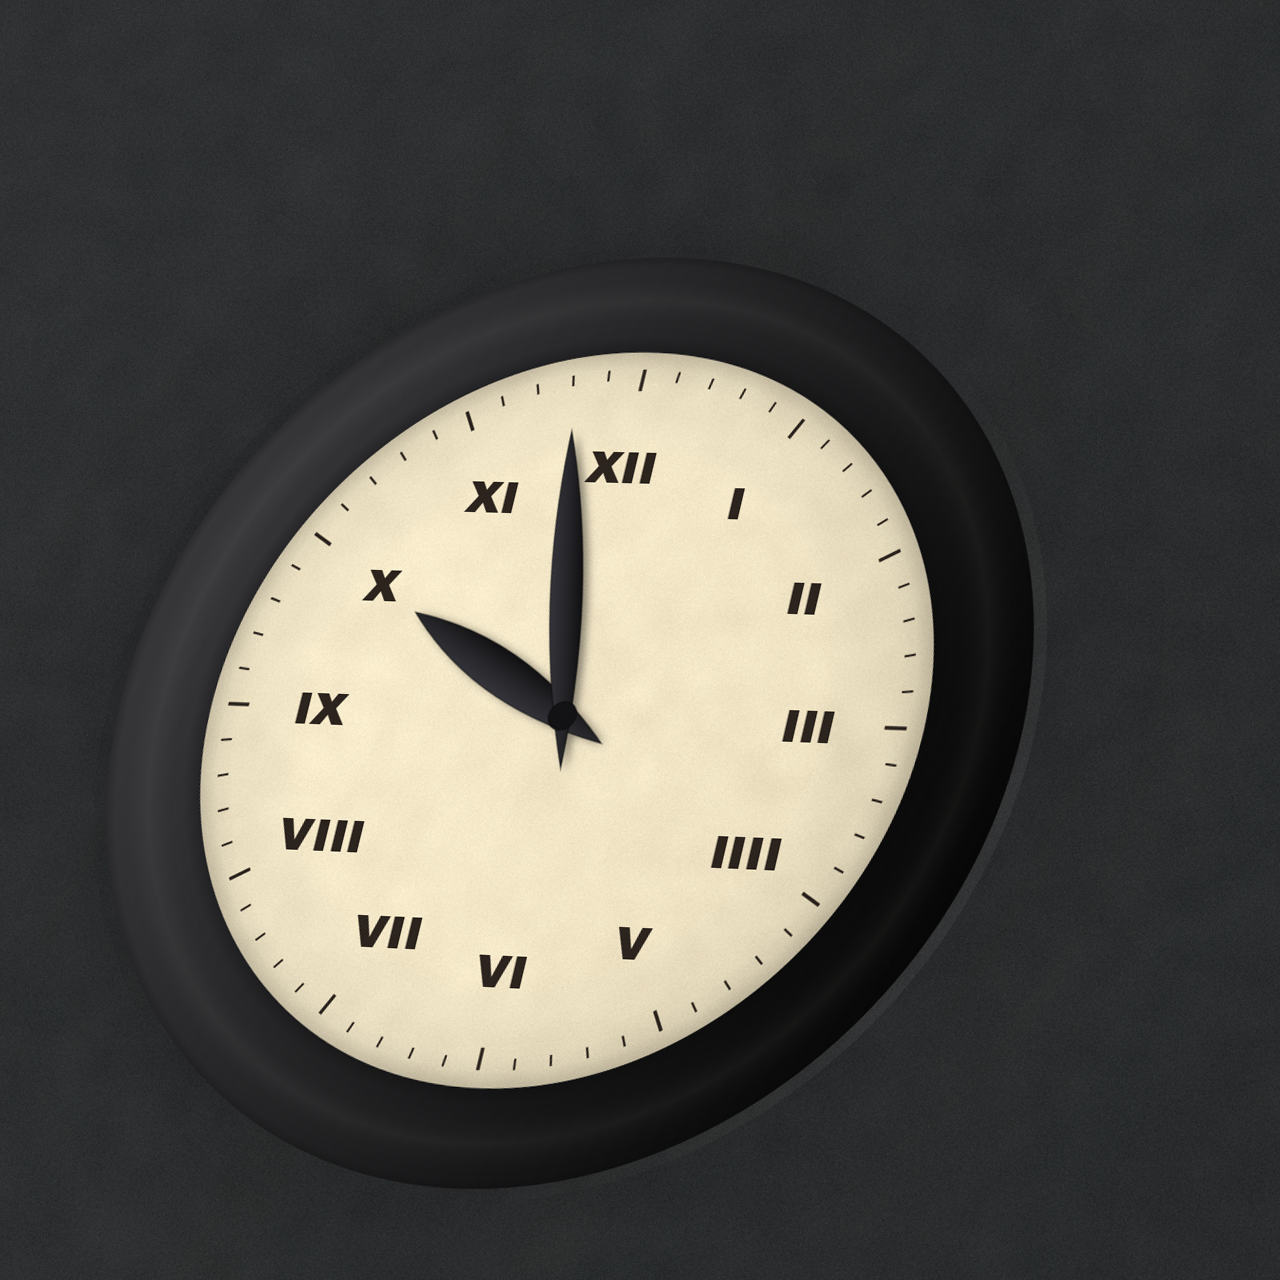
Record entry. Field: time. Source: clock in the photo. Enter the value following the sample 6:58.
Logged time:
9:58
